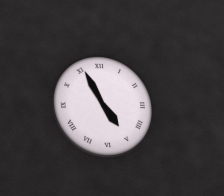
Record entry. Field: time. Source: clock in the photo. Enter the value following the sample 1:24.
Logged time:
4:56
